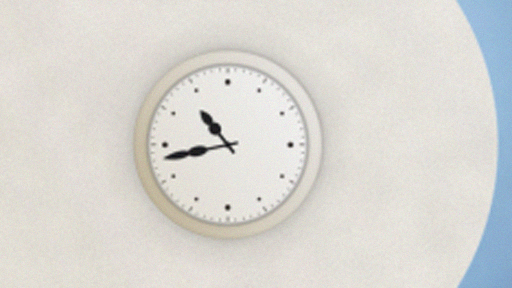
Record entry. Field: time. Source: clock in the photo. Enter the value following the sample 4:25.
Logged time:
10:43
